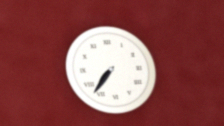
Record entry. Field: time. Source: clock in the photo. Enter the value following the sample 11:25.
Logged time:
7:37
